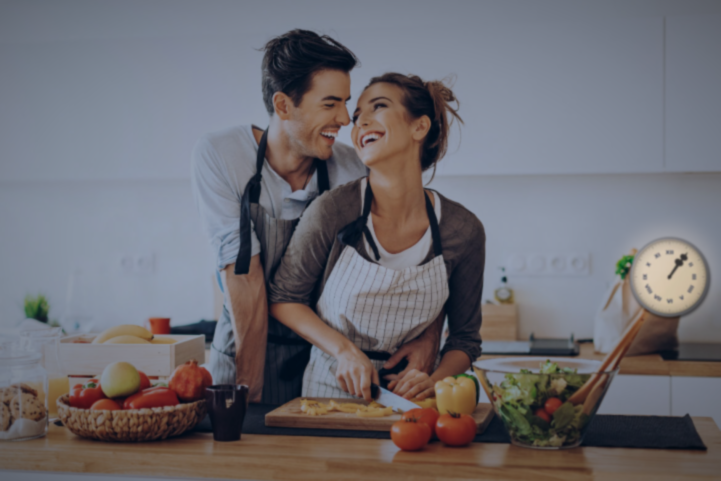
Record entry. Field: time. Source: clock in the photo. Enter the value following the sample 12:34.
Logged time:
1:06
